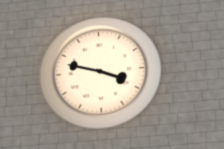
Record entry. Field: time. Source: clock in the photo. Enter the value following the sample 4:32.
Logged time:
3:48
